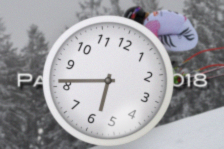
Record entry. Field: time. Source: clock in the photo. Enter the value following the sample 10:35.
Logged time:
5:41
